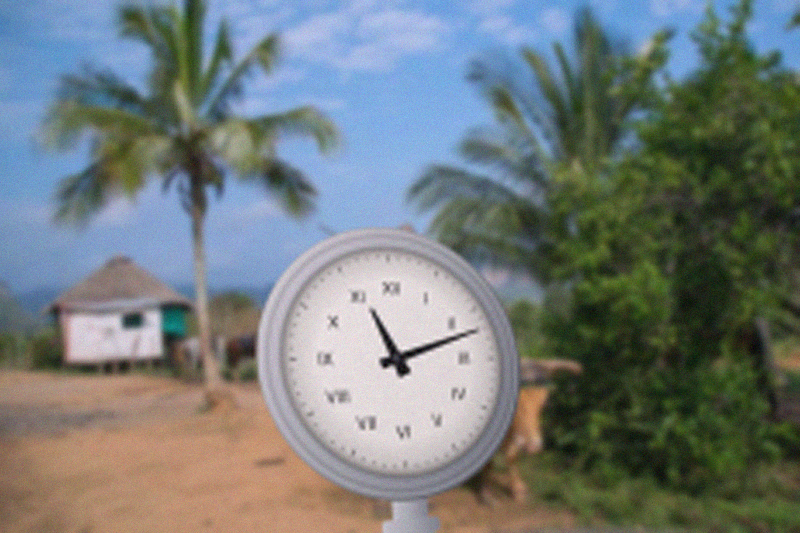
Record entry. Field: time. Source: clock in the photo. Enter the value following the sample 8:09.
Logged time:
11:12
